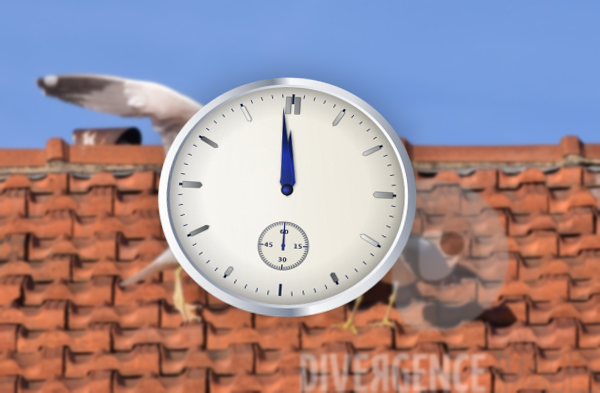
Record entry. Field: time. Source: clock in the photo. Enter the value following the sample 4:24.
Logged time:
11:59
